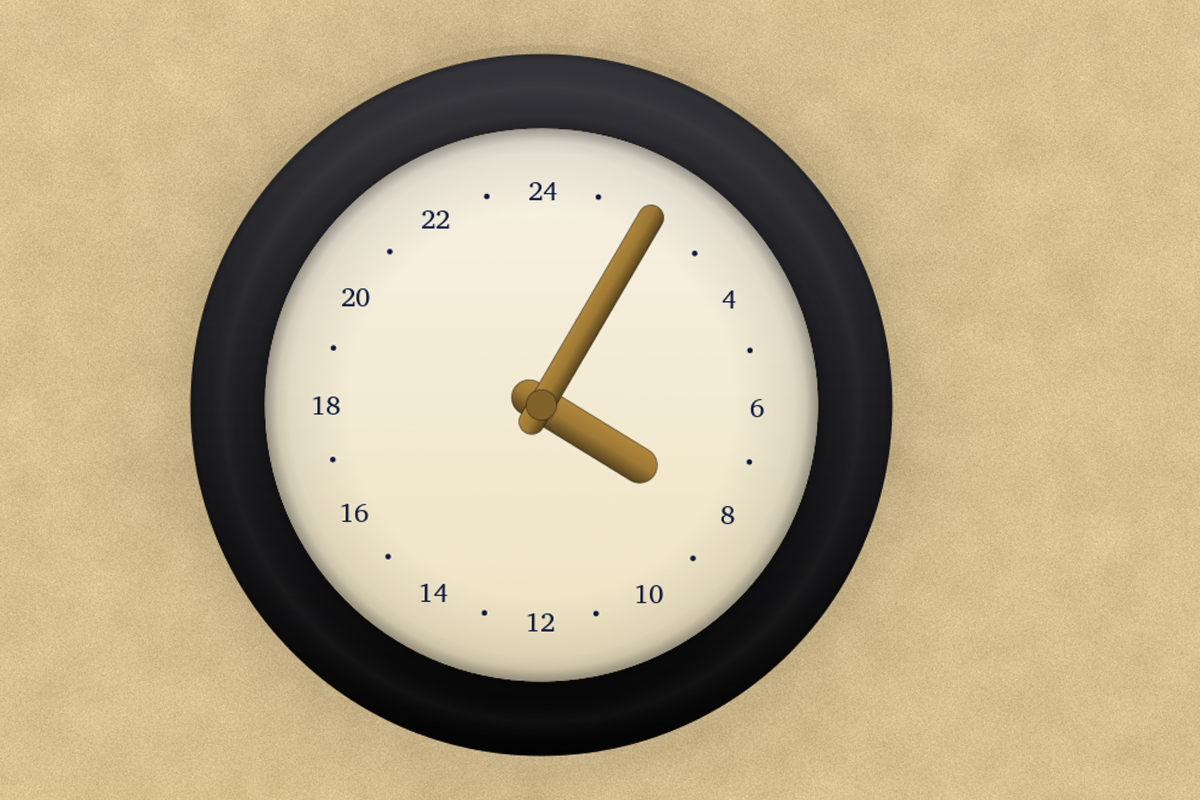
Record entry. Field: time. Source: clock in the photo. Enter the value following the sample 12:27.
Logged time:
8:05
